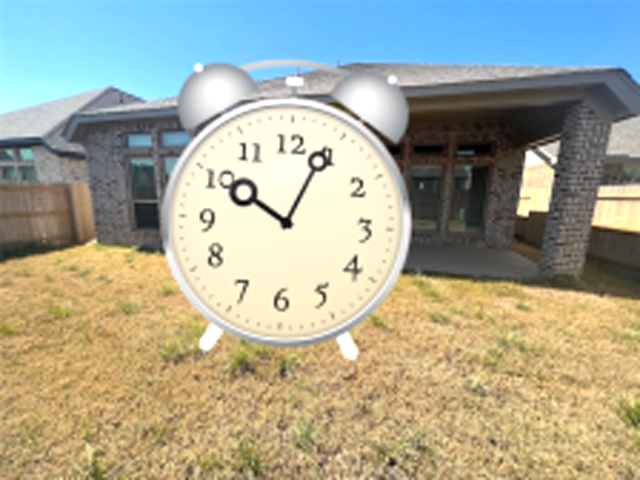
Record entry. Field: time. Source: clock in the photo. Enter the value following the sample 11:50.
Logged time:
10:04
